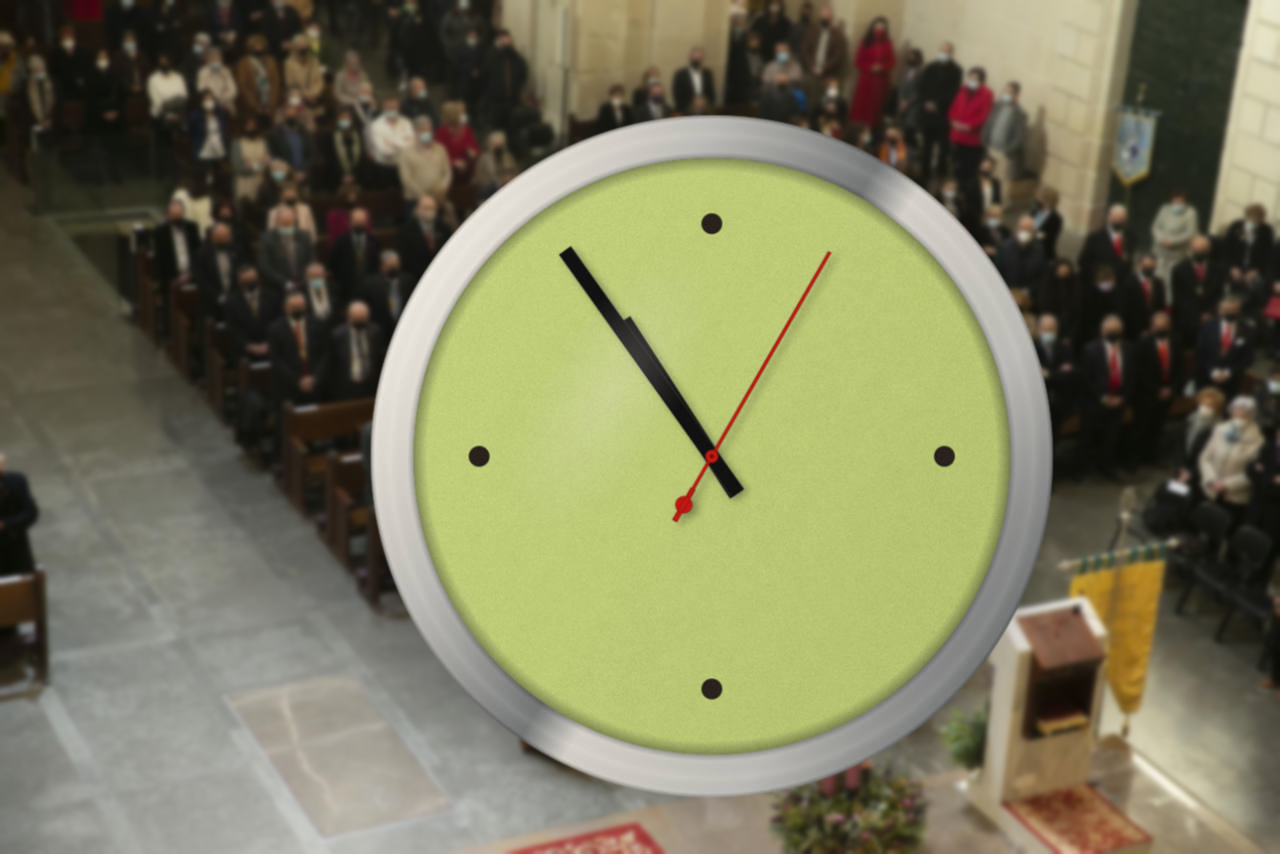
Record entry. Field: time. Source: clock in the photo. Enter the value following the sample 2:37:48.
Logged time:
10:54:05
